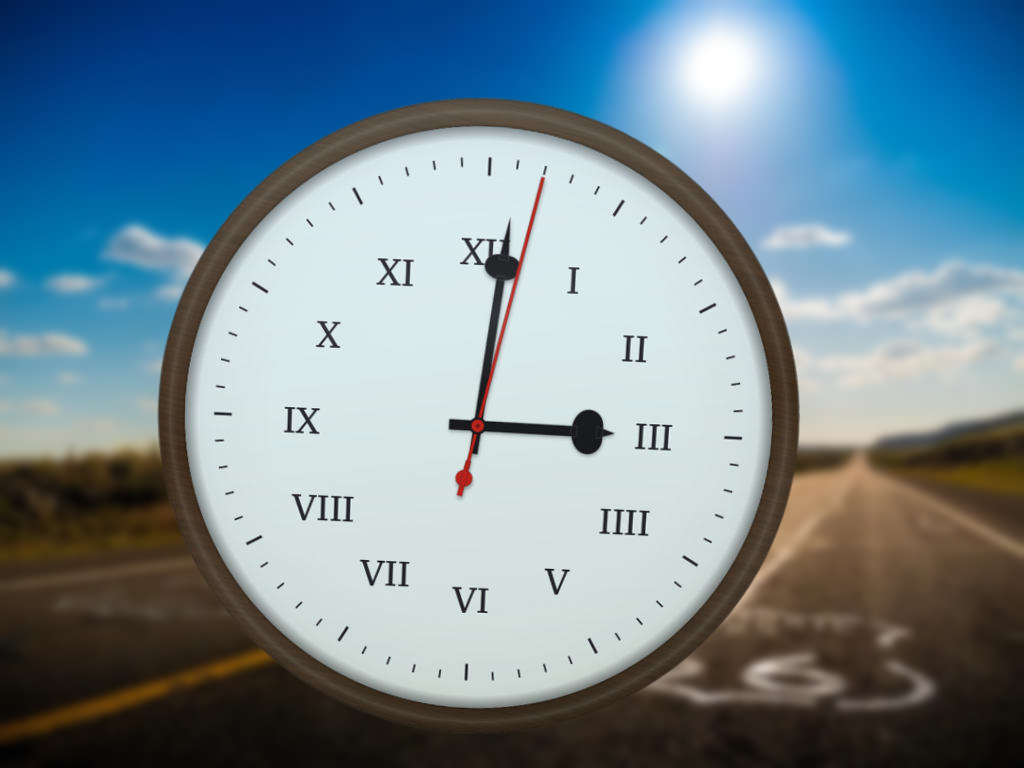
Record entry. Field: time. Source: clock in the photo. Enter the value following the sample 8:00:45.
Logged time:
3:01:02
